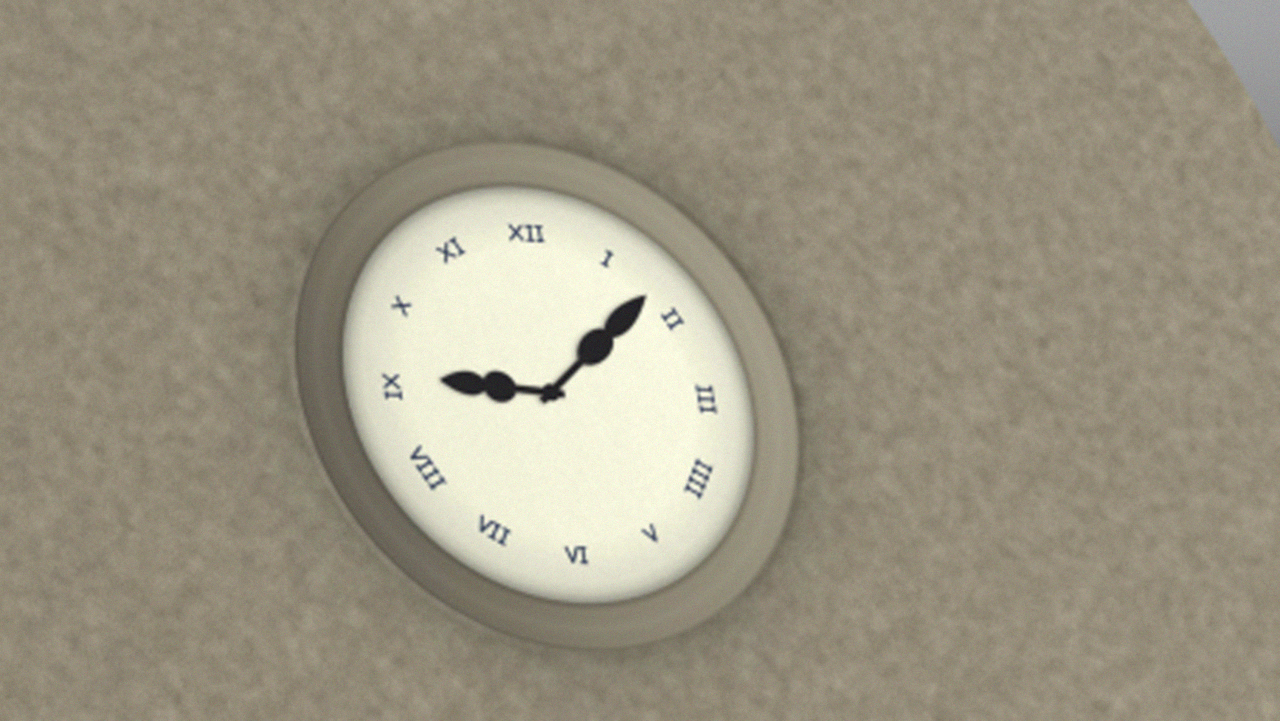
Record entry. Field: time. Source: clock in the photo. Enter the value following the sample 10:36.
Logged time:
9:08
